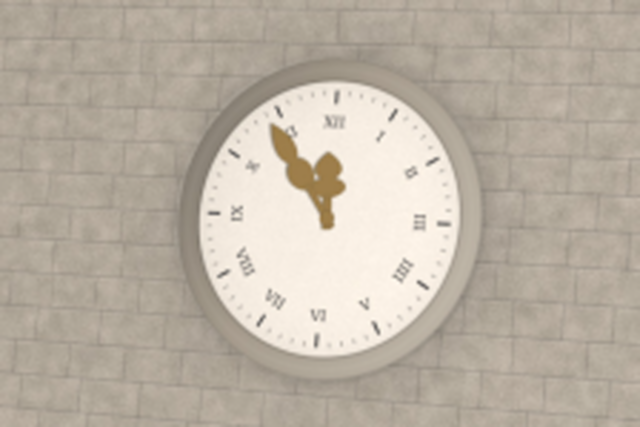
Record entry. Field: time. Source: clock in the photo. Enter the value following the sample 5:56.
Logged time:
11:54
